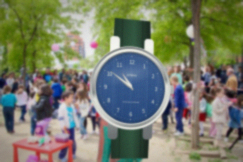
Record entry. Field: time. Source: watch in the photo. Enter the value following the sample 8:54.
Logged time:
10:51
